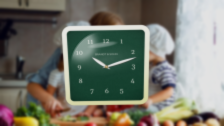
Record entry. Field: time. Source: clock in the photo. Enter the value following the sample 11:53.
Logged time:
10:12
